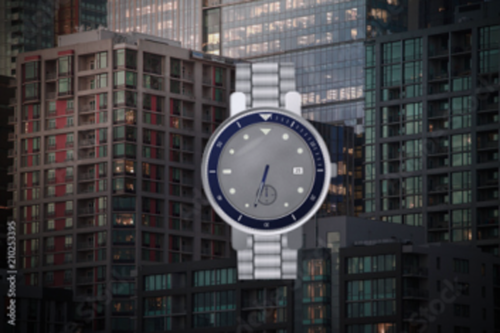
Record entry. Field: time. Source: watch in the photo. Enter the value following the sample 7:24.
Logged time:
6:33
